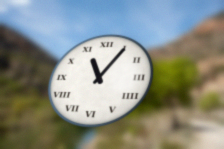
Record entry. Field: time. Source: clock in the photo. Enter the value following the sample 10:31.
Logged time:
11:05
